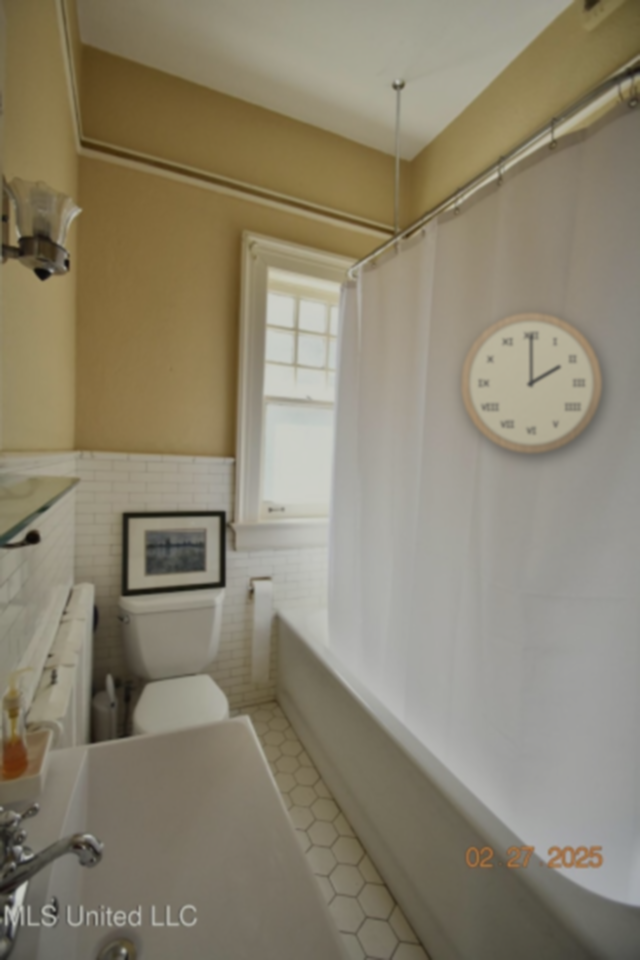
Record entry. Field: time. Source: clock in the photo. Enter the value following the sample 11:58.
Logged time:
2:00
